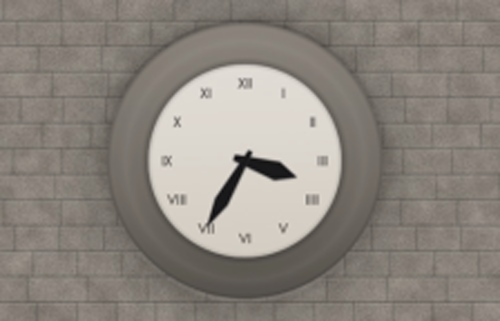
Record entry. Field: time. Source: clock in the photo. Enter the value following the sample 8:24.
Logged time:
3:35
